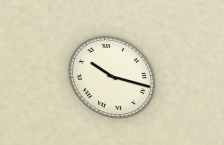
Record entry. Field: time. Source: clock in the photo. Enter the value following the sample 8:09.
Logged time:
10:18
